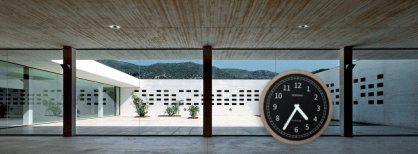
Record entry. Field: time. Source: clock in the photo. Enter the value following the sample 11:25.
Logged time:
4:35
